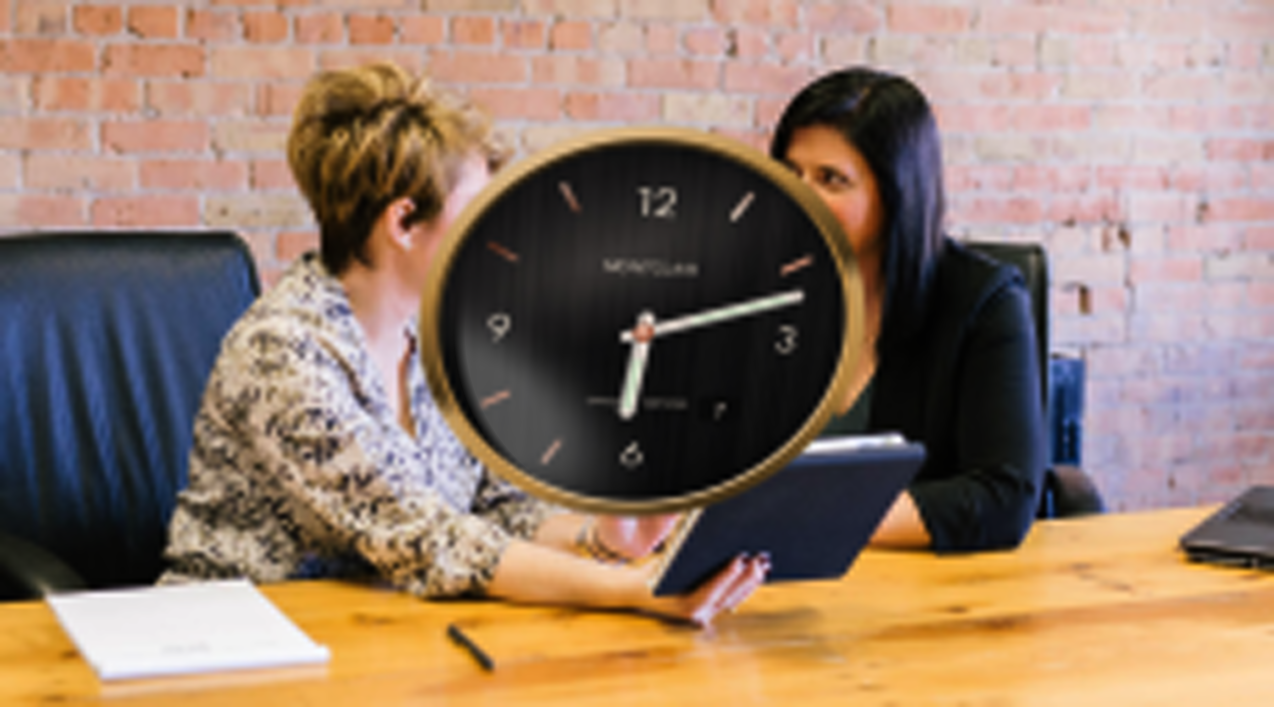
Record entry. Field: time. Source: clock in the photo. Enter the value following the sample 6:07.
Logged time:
6:12
